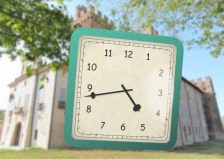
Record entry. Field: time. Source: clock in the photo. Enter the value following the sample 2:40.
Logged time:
4:43
